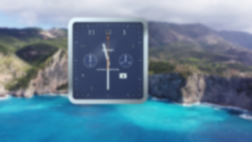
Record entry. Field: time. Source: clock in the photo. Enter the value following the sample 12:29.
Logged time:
11:30
